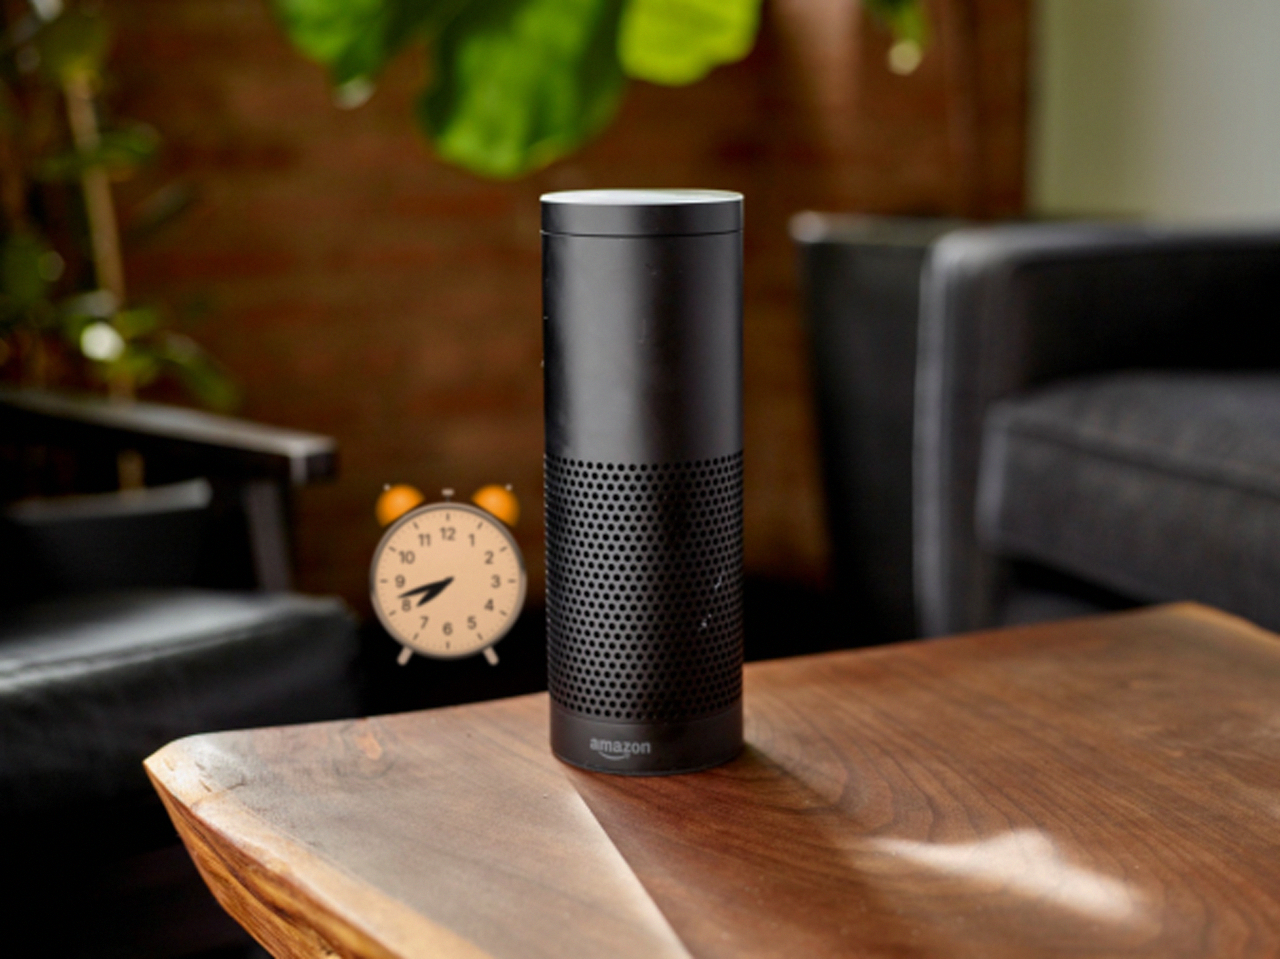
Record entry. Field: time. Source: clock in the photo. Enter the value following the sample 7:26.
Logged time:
7:42
